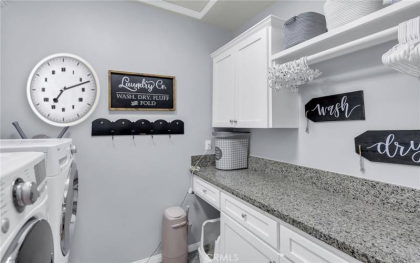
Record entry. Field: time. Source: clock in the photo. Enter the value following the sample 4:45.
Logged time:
7:12
